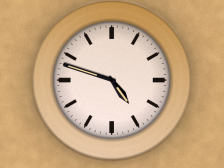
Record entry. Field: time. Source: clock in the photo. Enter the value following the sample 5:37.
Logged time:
4:48
